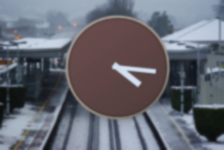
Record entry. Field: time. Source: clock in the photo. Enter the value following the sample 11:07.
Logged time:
4:16
